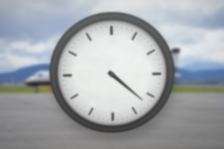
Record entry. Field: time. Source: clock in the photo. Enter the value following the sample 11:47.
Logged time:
4:22
